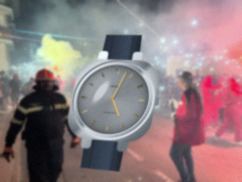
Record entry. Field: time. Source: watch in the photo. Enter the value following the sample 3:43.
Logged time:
5:03
